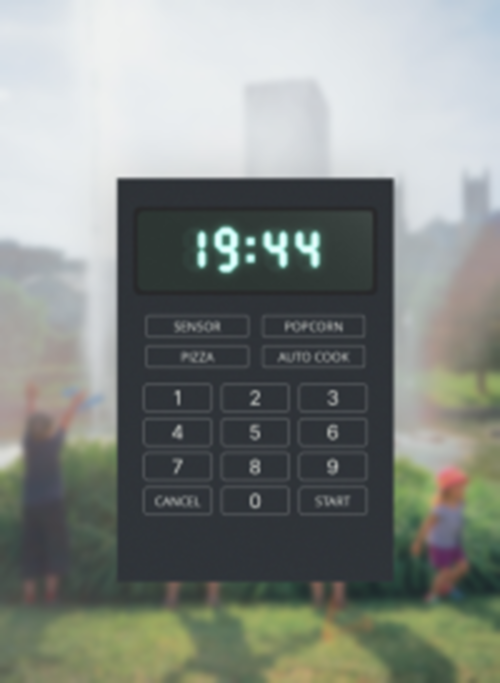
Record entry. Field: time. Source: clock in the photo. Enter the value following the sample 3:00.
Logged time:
19:44
